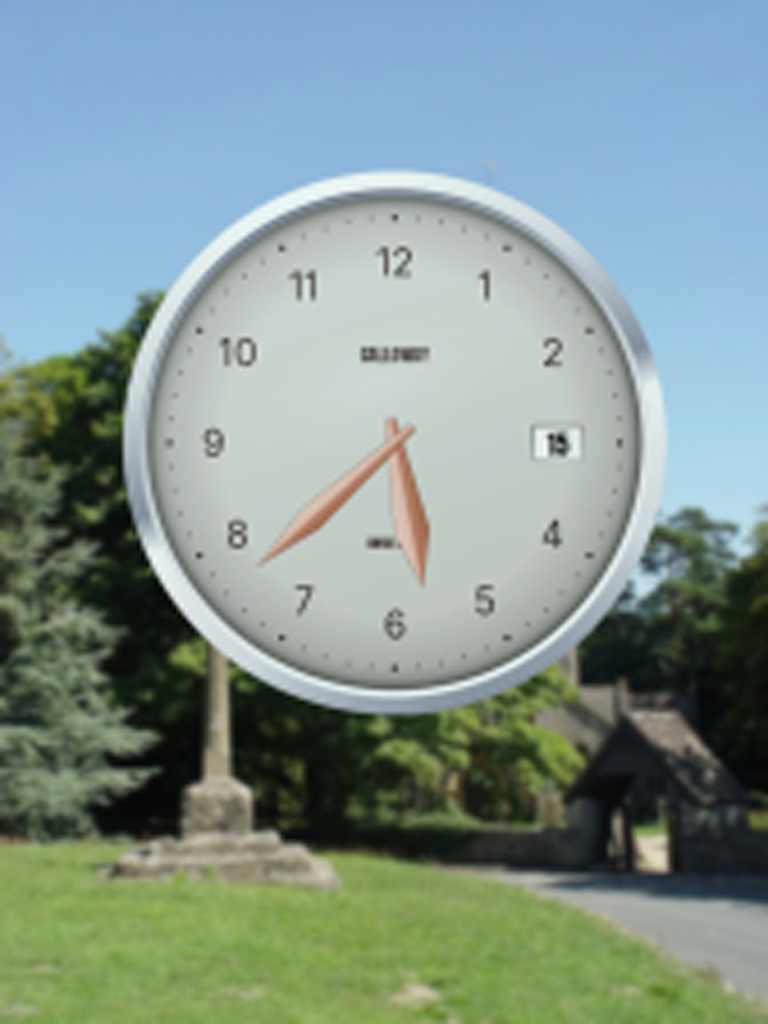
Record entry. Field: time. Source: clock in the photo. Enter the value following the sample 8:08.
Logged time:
5:38
